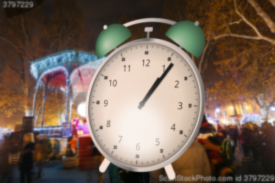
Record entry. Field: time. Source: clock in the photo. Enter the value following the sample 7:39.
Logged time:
1:06
